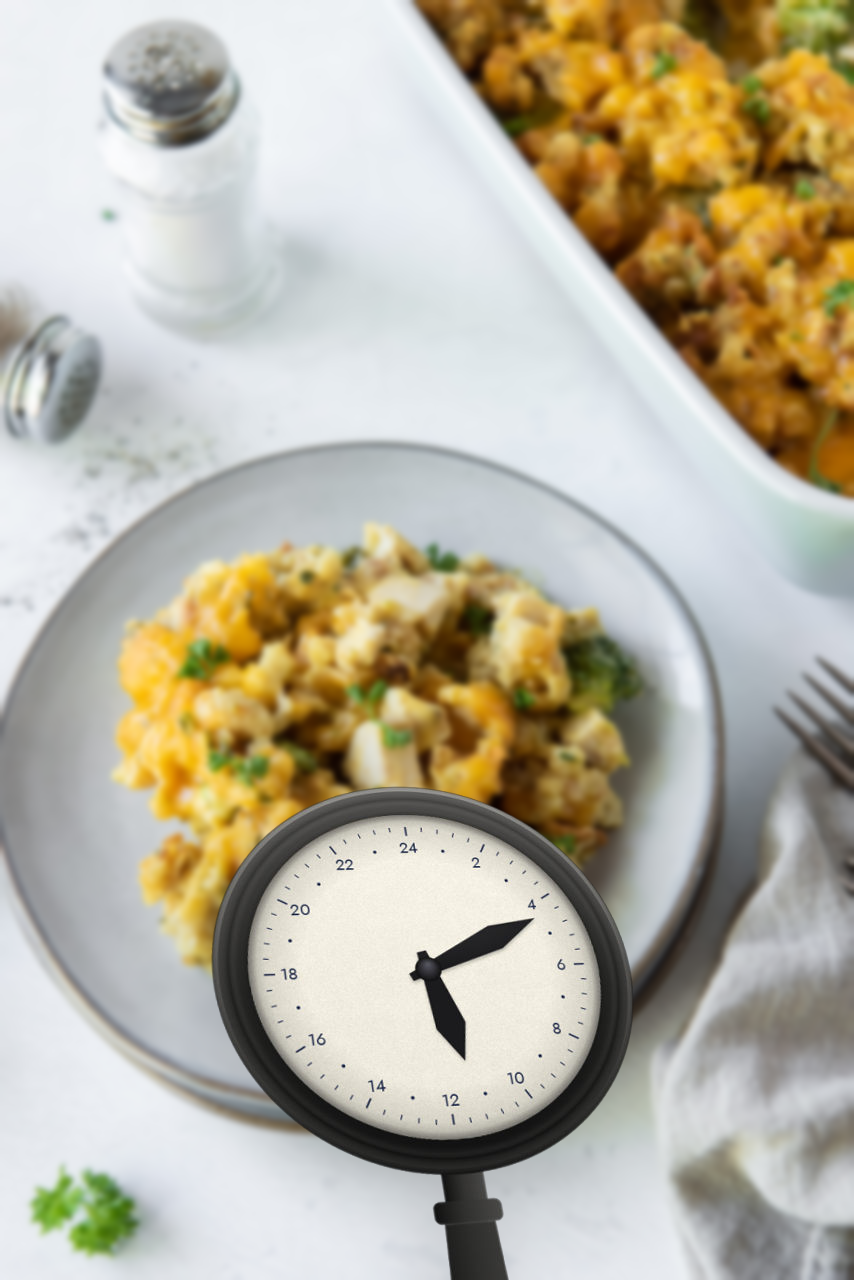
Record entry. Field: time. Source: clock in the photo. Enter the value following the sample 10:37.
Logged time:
11:11
